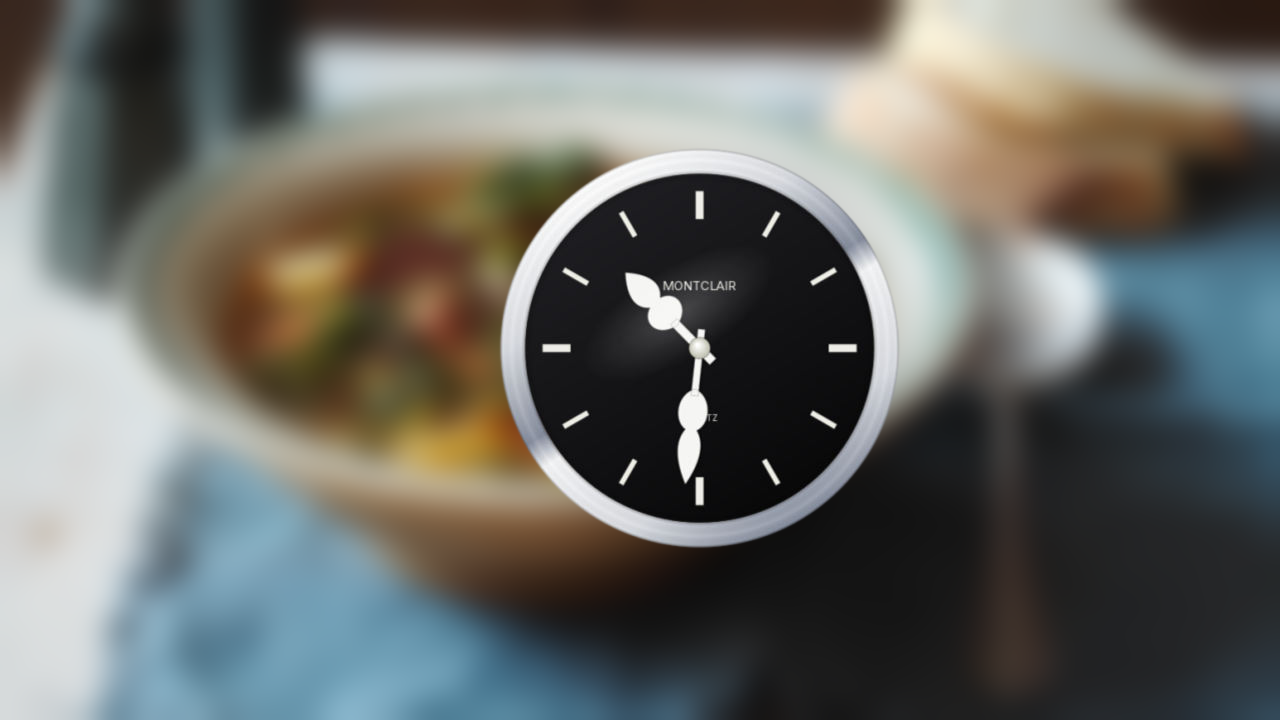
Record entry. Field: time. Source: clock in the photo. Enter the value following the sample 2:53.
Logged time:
10:31
